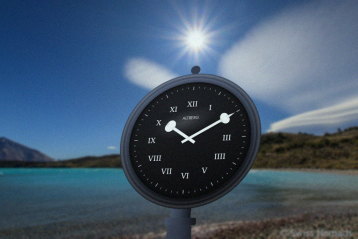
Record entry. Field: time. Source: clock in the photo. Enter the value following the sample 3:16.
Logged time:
10:10
